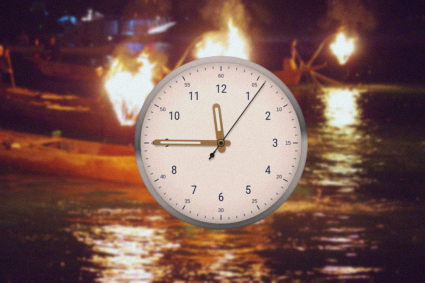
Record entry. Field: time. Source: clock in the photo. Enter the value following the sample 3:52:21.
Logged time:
11:45:06
